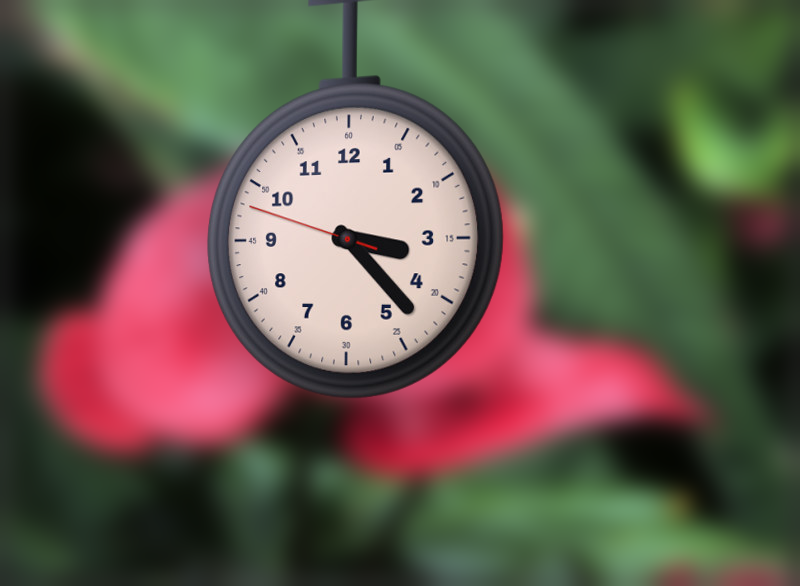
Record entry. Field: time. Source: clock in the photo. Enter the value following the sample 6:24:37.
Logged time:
3:22:48
